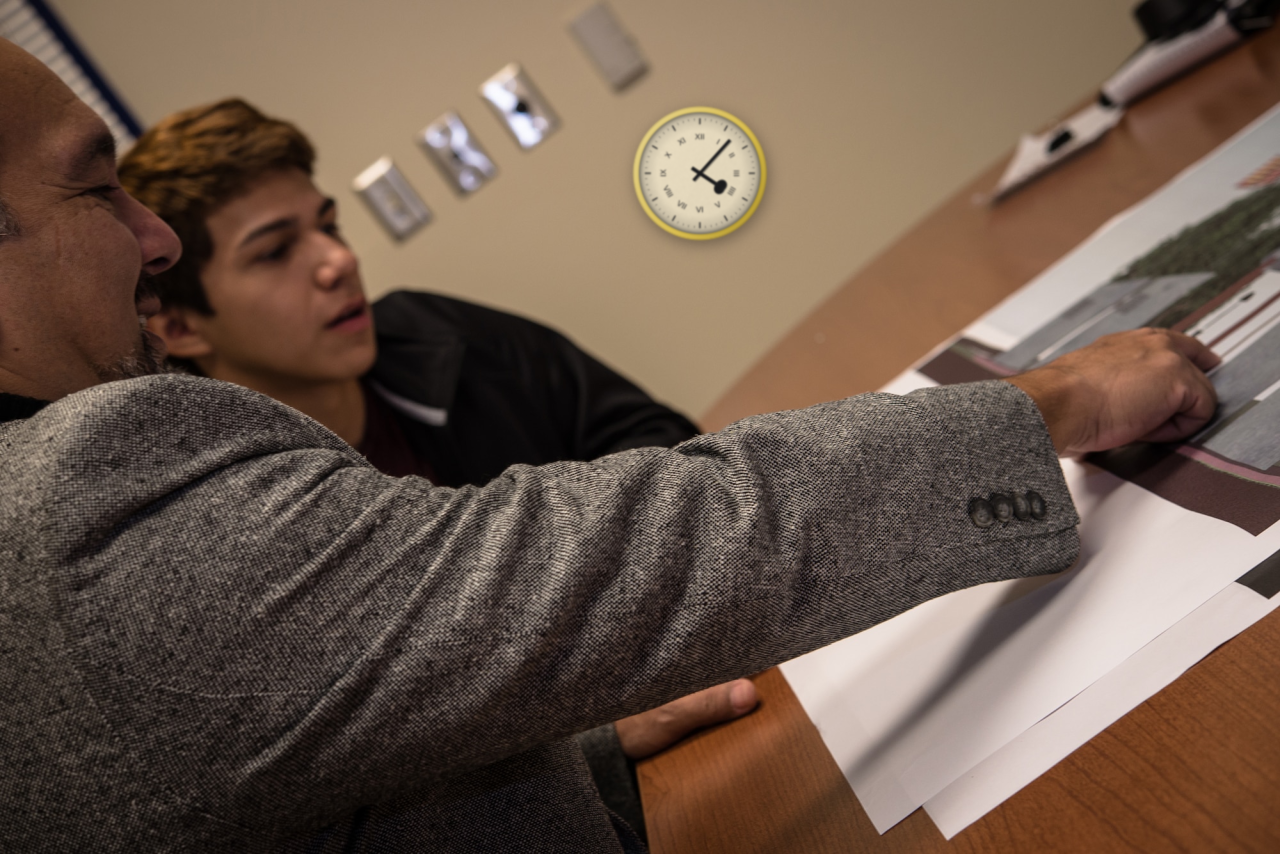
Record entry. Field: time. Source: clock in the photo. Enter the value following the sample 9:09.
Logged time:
4:07
